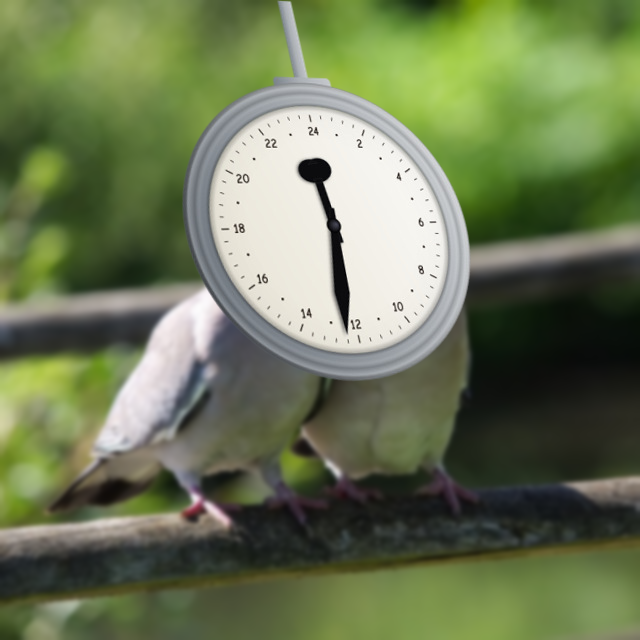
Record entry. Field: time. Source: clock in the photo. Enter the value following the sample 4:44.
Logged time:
23:31
